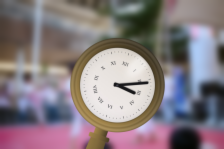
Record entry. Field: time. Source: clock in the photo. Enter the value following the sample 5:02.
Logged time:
3:11
